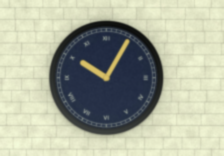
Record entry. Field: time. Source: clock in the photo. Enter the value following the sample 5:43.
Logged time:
10:05
